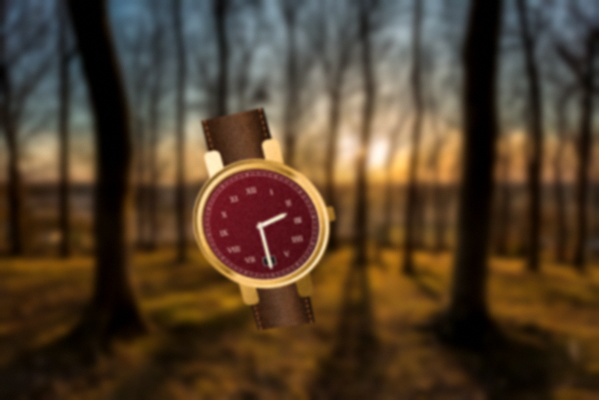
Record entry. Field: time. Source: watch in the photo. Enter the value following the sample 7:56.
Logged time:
2:30
